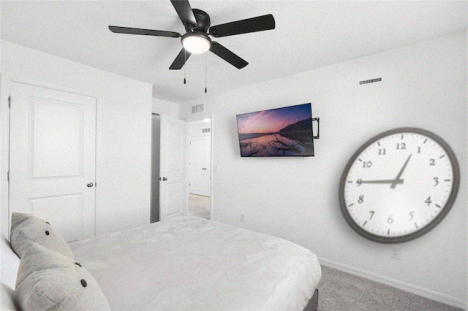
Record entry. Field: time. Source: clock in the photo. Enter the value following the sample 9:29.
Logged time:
12:45
